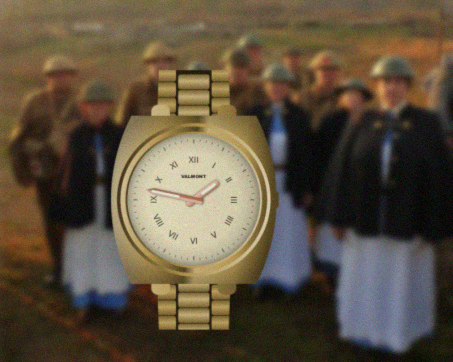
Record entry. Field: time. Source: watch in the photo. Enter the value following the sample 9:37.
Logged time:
1:47
